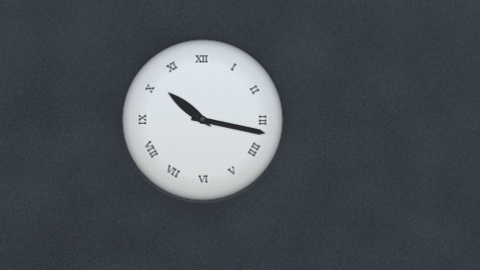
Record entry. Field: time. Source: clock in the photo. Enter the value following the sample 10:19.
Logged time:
10:17
